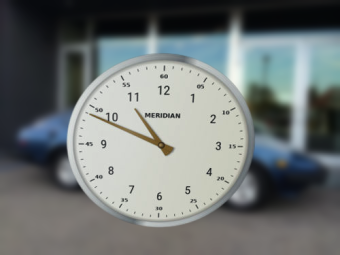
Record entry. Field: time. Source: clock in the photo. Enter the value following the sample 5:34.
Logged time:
10:49
